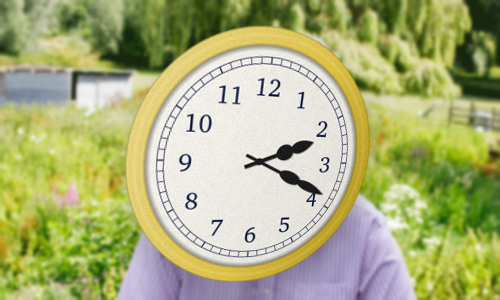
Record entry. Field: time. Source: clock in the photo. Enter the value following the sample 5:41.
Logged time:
2:19
